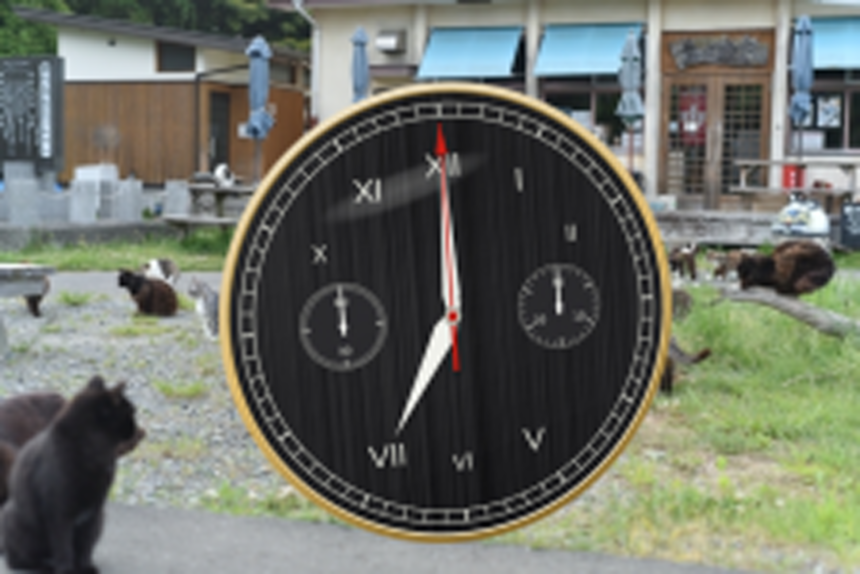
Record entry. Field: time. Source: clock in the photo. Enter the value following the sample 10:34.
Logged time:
7:00
